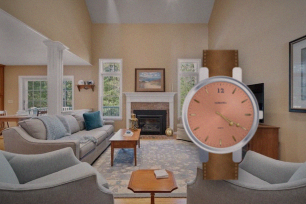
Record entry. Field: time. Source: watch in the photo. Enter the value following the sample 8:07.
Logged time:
4:20
